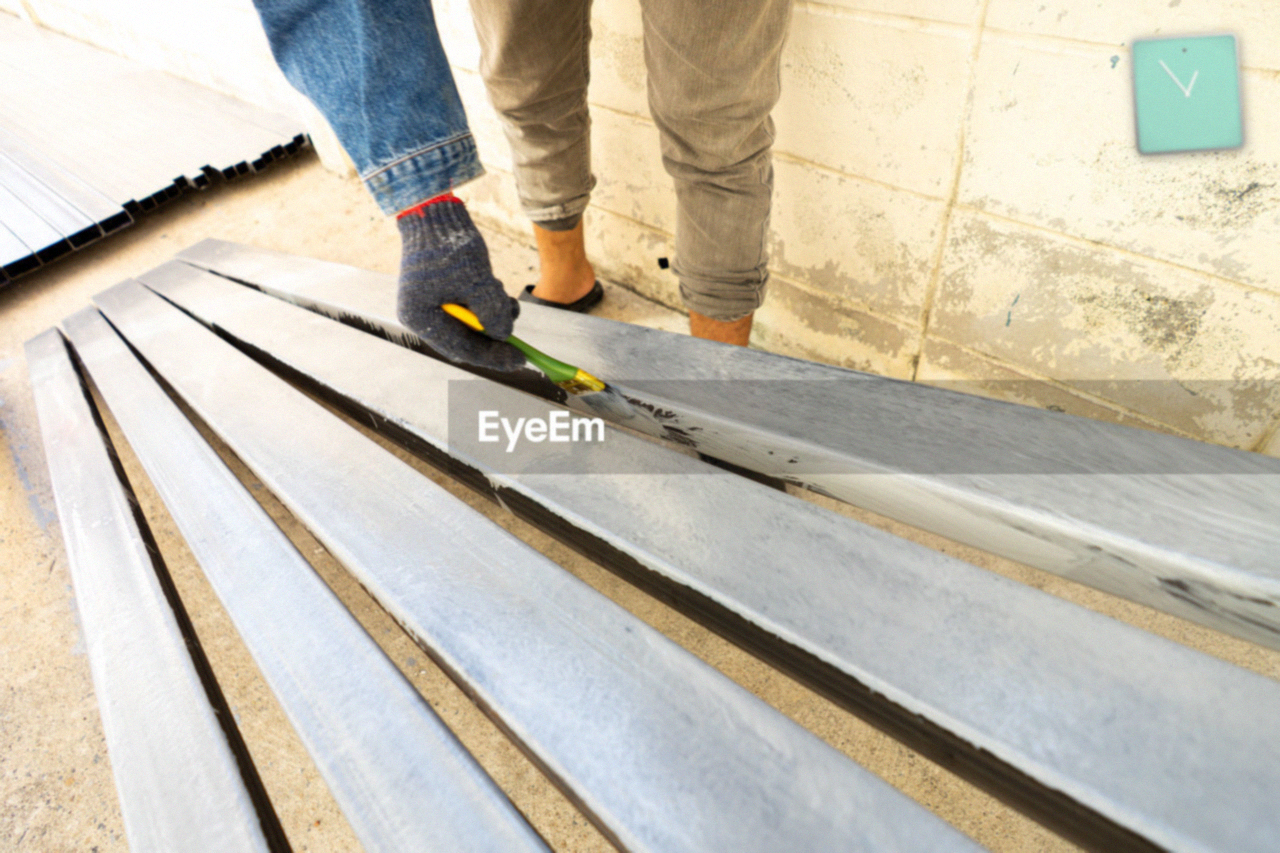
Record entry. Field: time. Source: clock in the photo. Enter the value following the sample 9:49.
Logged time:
12:54
